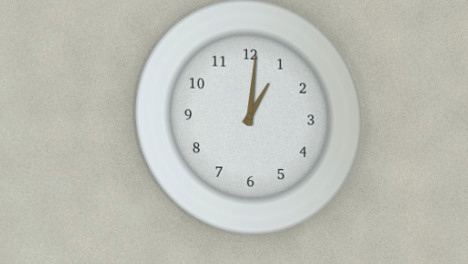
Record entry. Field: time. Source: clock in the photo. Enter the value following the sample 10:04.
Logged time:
1:01
